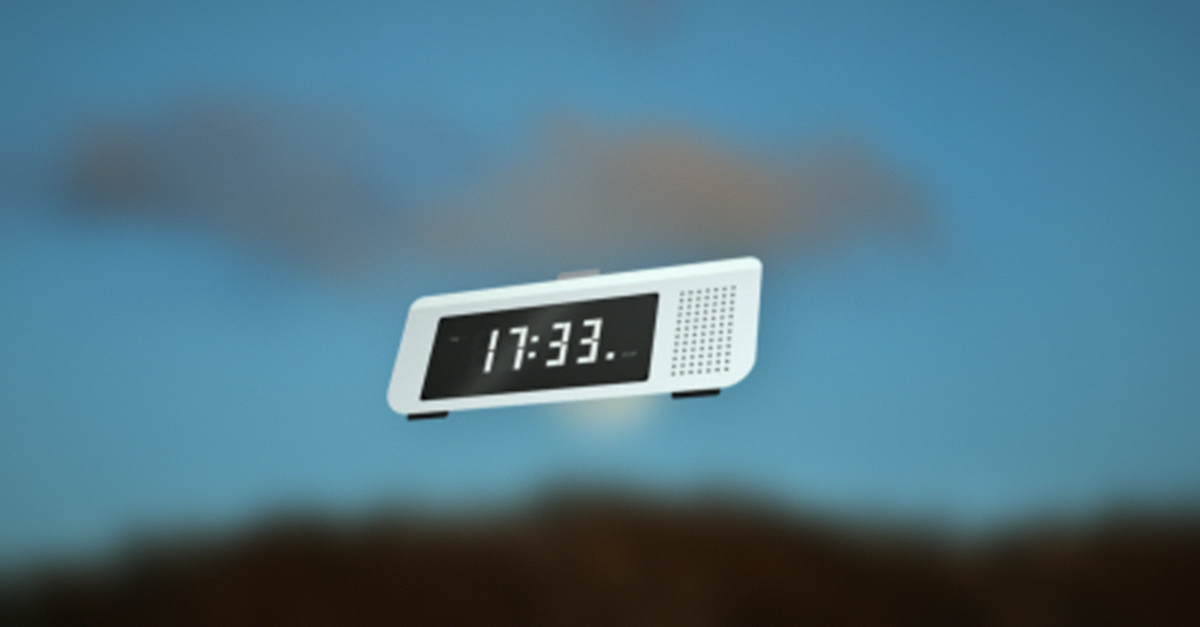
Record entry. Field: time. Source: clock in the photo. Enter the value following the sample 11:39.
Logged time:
17:33
